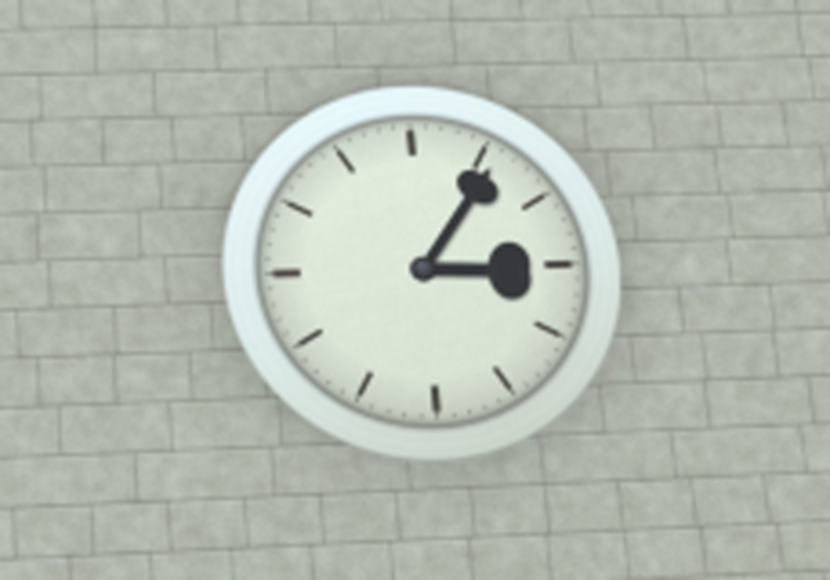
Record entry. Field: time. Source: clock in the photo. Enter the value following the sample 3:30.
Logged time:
3:06
